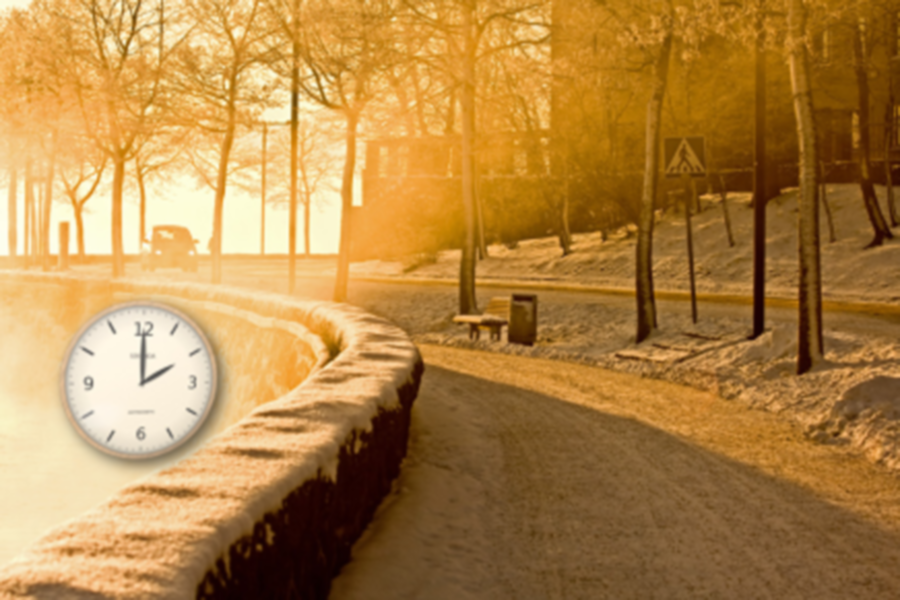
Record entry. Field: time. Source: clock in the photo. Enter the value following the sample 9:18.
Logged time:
2:00
